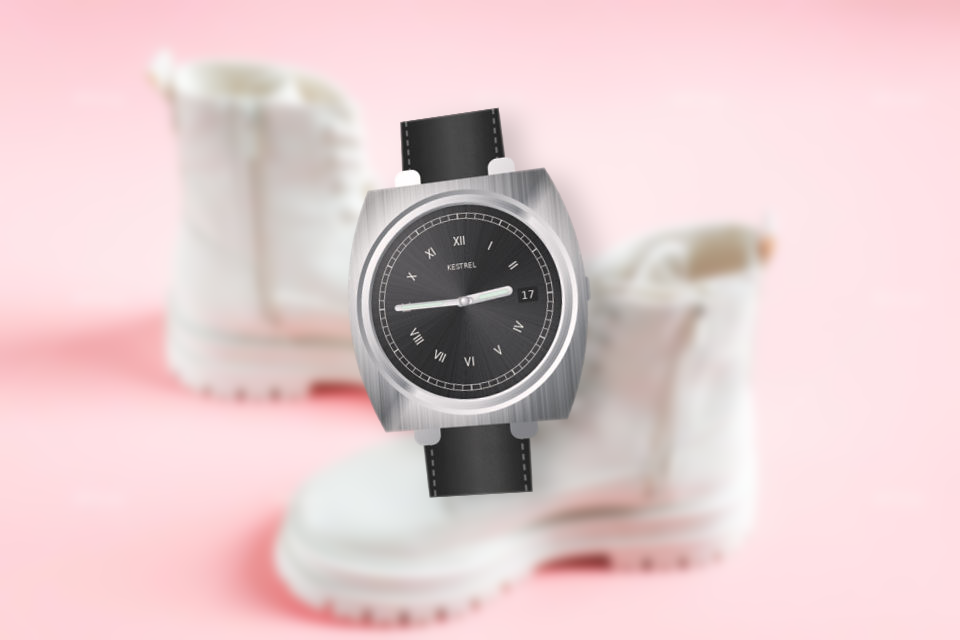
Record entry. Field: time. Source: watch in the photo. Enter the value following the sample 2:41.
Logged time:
2:45
